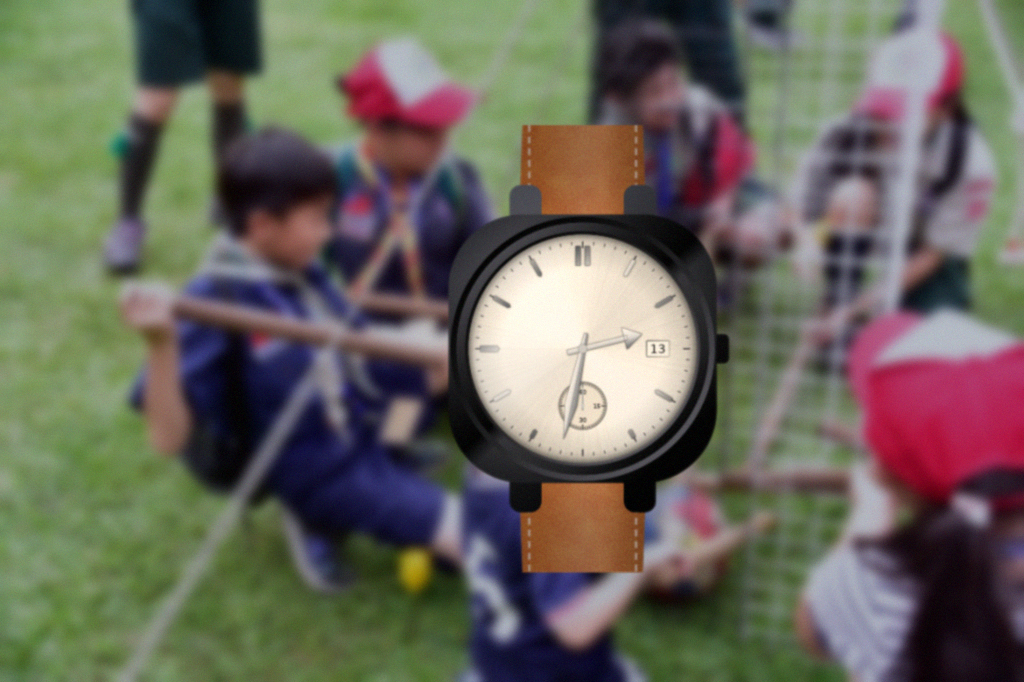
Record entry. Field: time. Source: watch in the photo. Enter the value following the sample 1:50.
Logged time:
2:32
